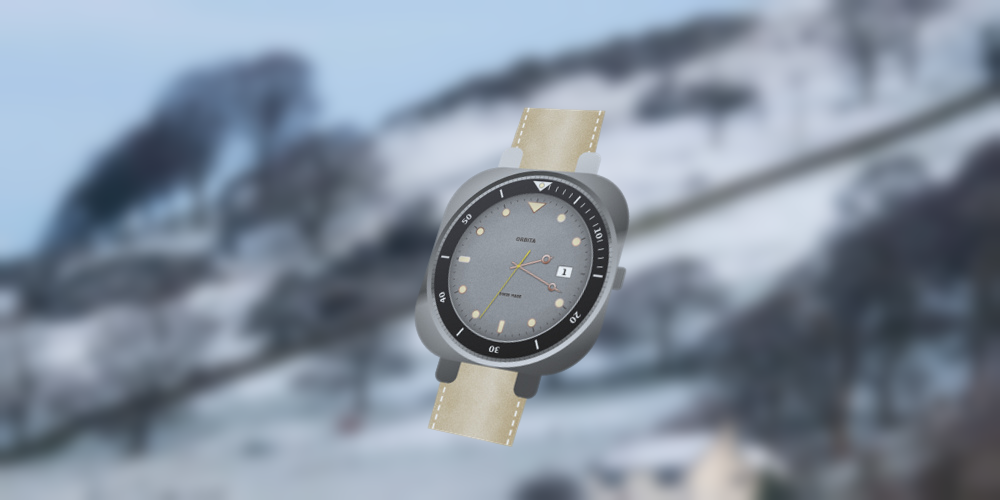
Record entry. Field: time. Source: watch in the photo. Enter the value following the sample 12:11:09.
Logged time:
2:18:34
